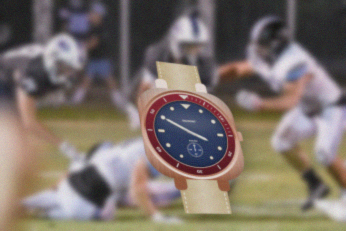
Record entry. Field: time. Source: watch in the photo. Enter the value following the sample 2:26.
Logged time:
3:50
